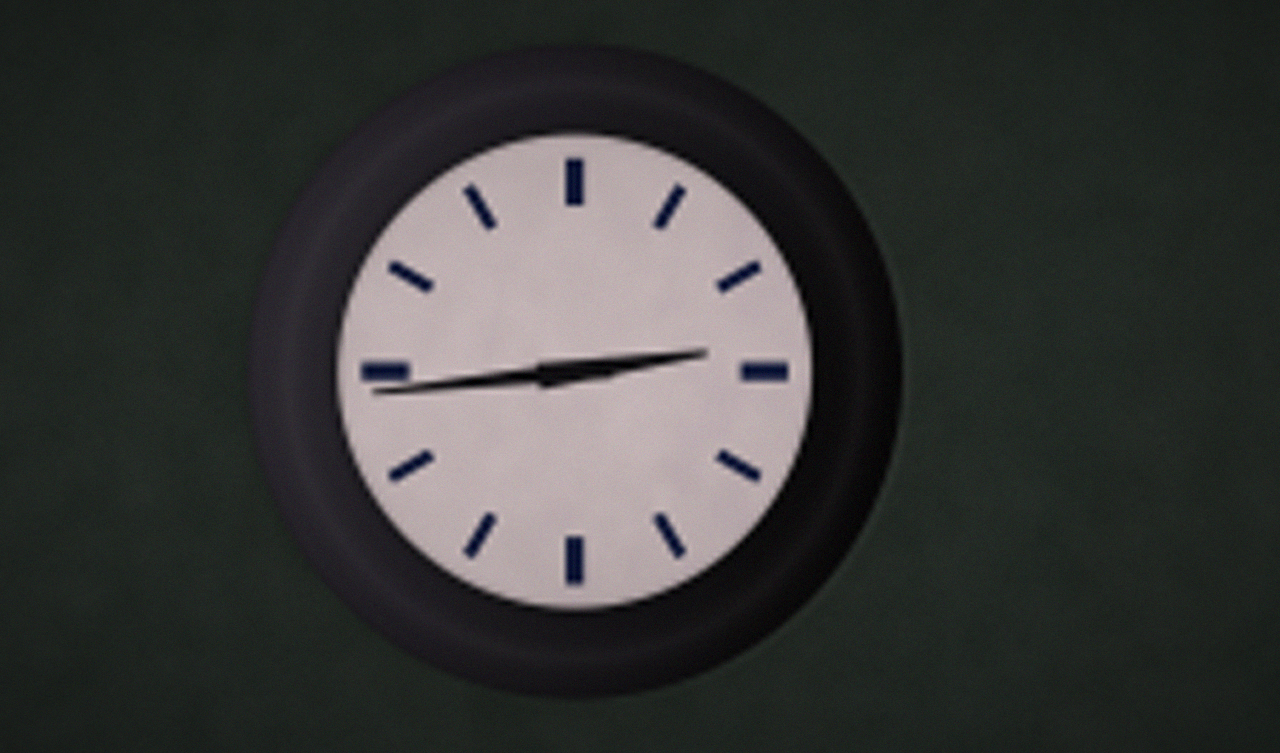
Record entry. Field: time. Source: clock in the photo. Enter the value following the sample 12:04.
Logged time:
2:44
